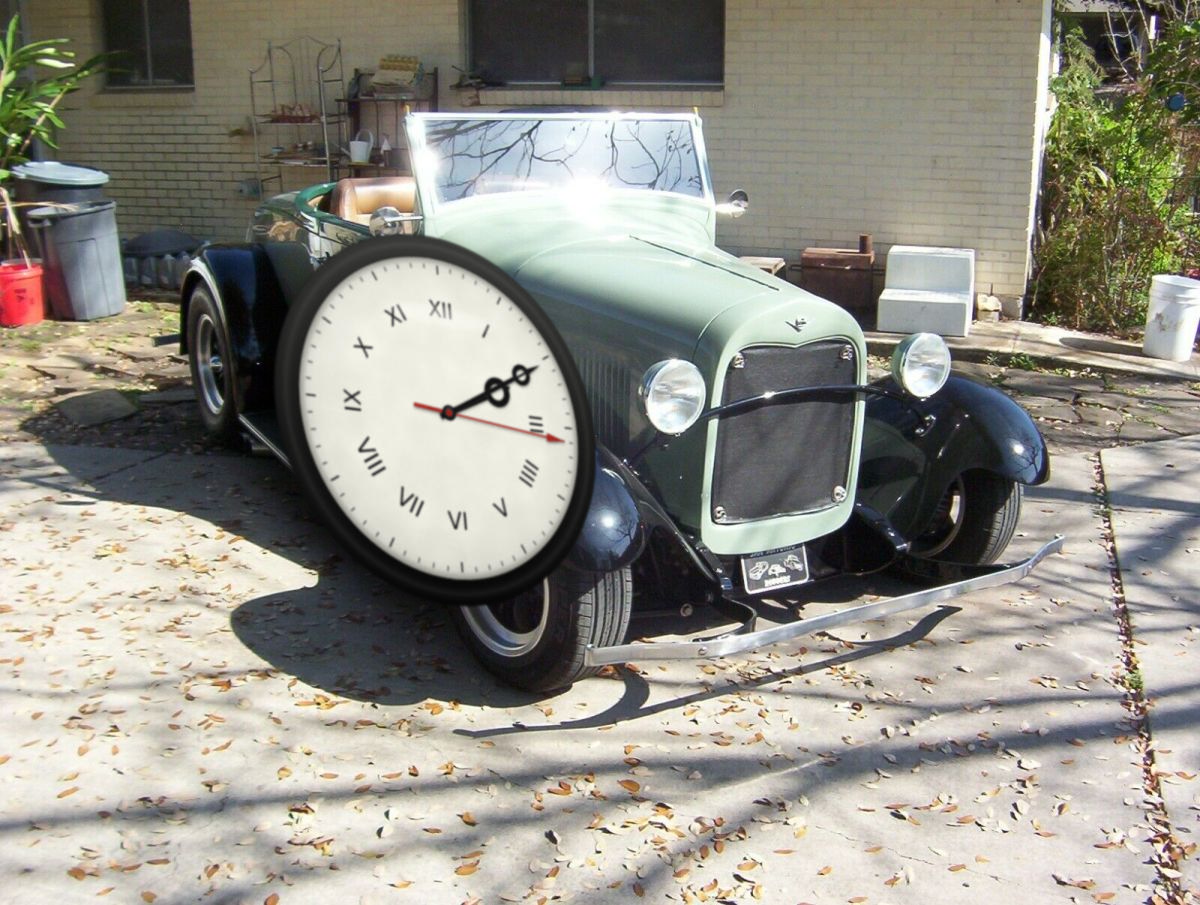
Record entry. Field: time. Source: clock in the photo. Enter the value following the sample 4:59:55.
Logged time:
2:10:16
